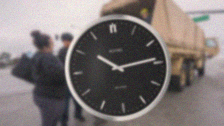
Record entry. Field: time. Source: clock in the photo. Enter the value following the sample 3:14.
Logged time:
10:14
